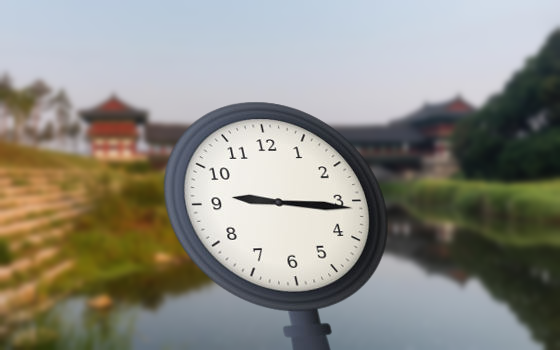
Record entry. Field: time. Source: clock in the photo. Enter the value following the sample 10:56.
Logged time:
9:16
